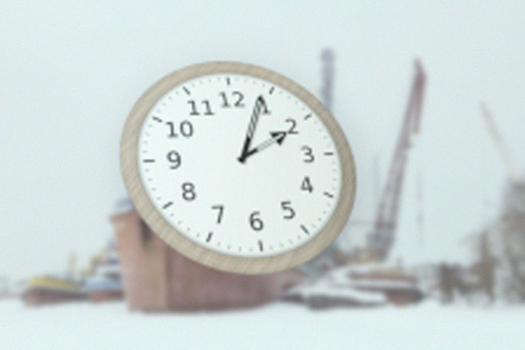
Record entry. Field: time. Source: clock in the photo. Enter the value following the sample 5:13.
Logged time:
2:04
